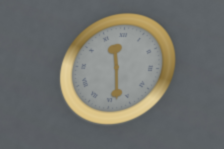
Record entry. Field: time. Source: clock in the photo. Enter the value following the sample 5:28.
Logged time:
11:28
